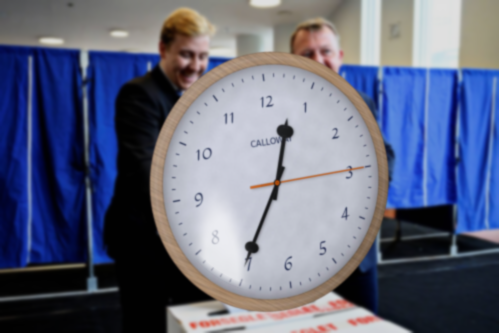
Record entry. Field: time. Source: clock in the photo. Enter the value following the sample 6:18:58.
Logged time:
12:35:15
